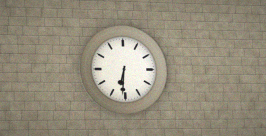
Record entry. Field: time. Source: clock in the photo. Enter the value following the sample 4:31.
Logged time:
6:31
